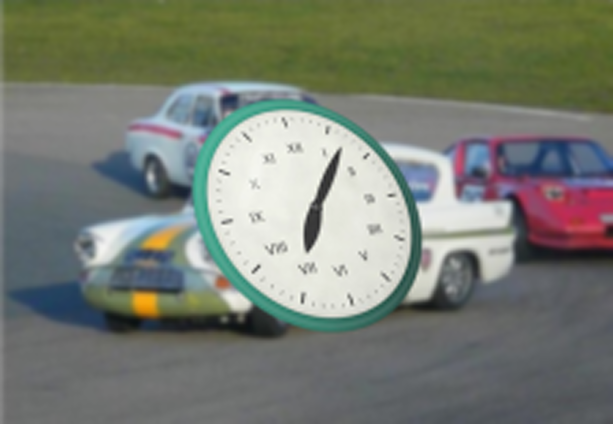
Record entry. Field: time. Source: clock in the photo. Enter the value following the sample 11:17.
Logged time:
7:07
